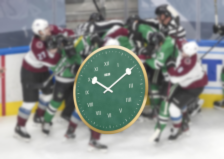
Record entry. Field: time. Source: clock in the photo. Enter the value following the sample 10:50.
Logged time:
10:10
